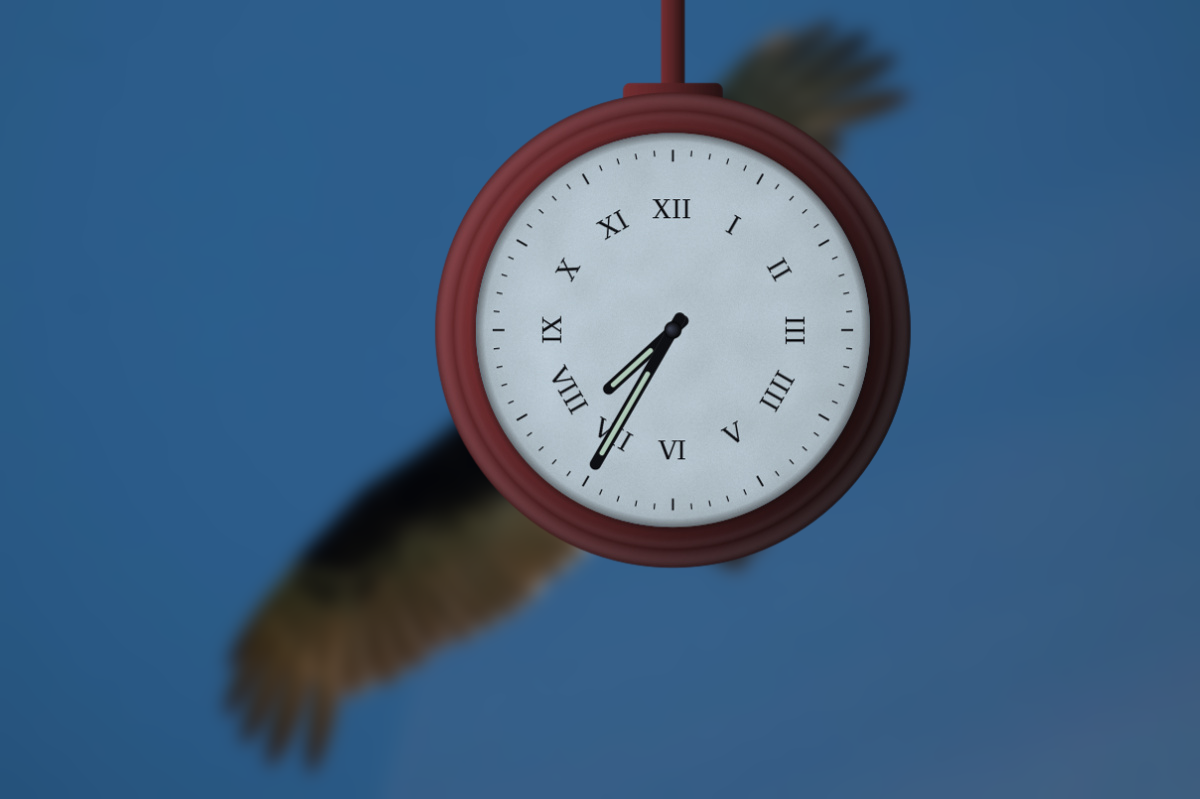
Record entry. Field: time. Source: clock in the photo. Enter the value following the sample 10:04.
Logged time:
7:35
